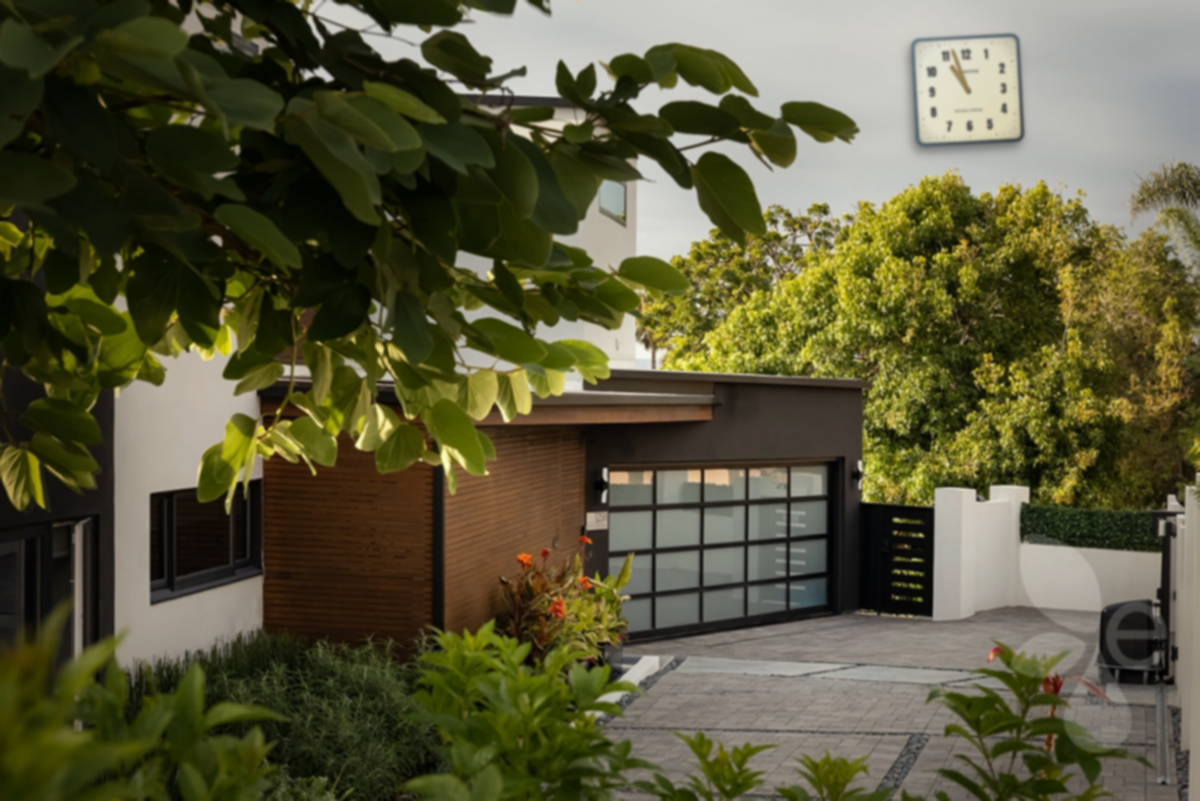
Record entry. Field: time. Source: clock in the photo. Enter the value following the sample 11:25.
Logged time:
10:57
